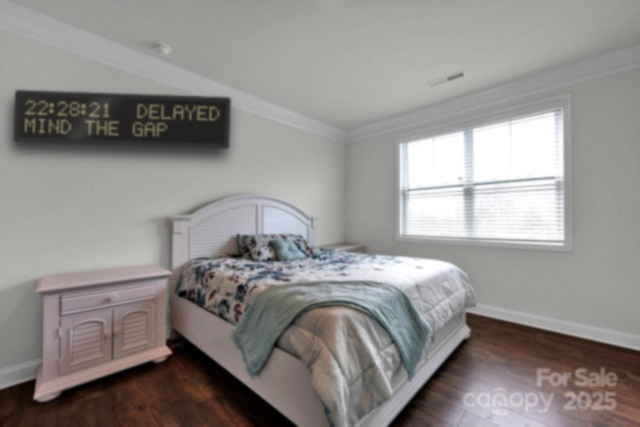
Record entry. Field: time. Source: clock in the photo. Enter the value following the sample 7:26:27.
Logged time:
22:28:21
